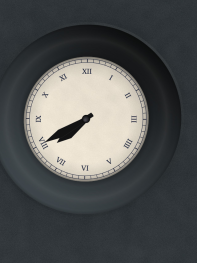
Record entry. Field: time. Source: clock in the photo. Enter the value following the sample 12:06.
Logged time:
7:40
